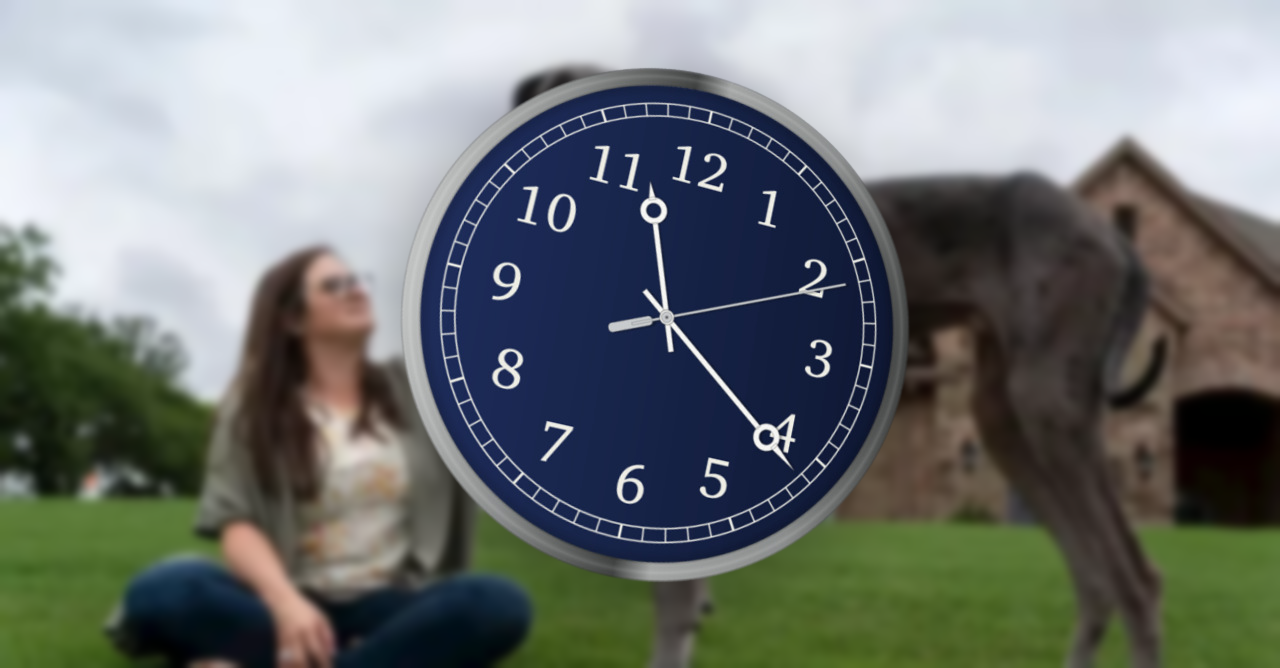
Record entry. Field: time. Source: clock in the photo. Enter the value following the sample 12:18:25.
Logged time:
11:21:11
